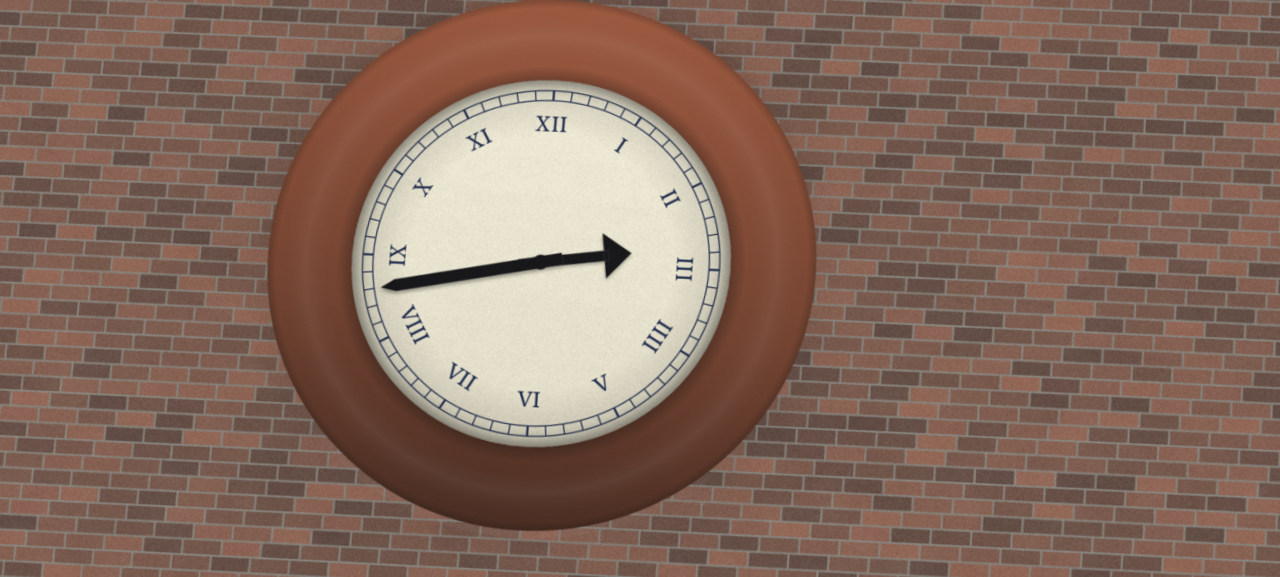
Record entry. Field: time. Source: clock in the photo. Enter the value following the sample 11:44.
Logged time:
2:43
